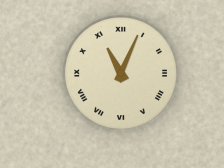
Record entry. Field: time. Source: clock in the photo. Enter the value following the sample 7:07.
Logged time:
11:04
